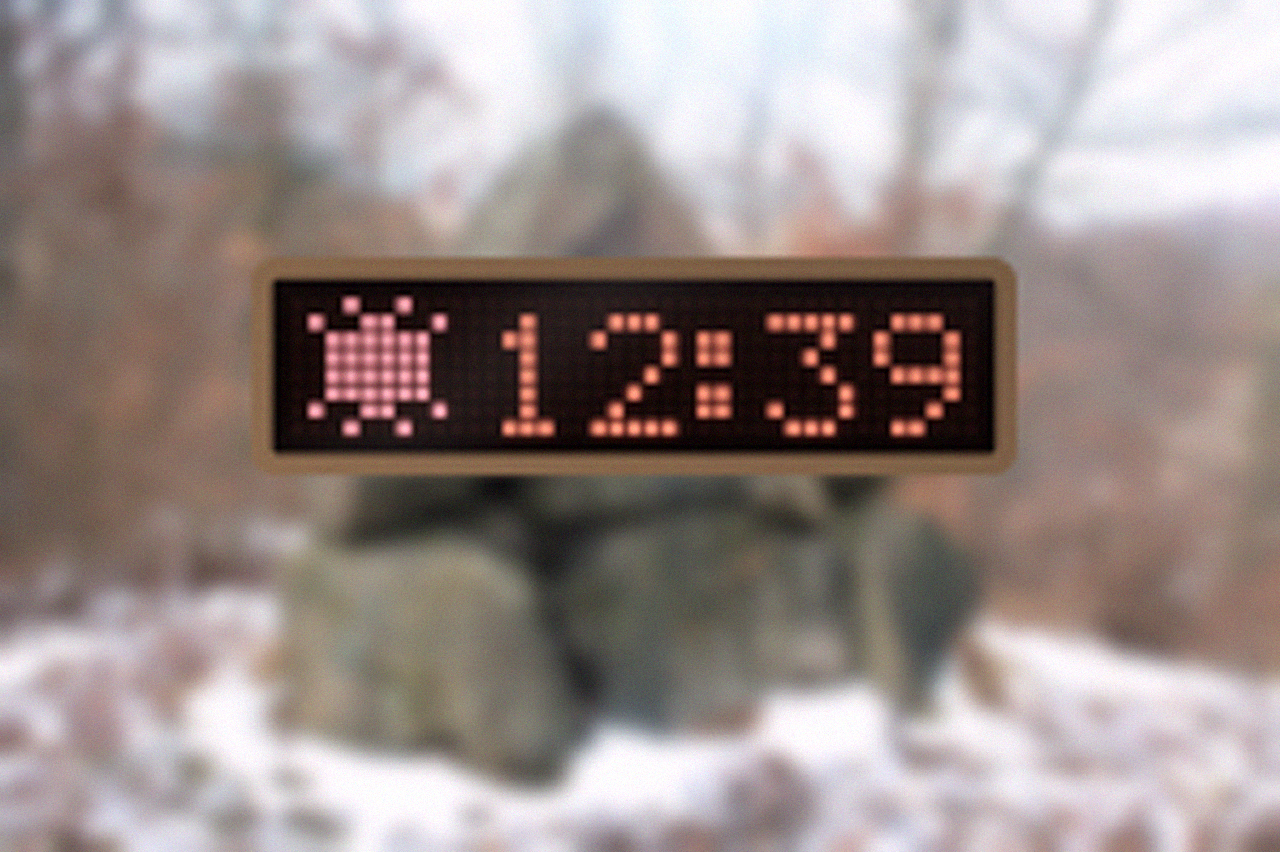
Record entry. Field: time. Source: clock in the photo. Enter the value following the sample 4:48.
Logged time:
12:39
